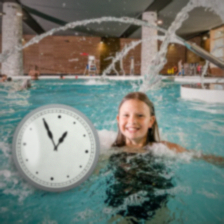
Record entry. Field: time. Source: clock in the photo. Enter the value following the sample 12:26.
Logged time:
12:55
